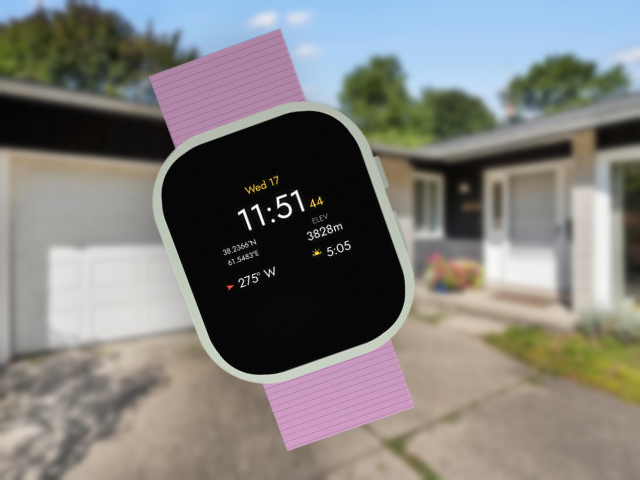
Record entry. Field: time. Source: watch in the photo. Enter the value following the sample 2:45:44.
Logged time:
11:51:44
